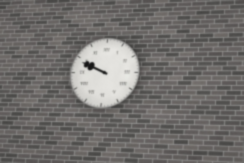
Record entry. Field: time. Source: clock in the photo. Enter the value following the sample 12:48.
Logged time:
9:49
